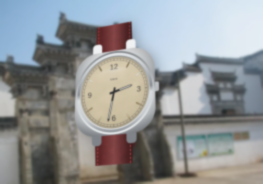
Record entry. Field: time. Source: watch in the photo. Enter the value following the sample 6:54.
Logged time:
2:32
